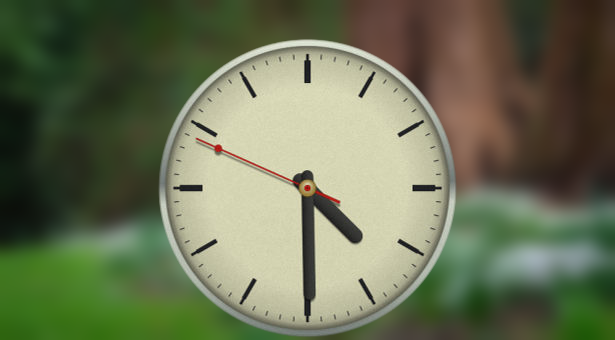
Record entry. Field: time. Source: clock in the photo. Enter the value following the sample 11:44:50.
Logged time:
4:29:49
